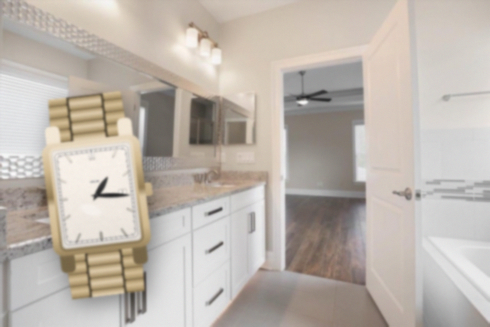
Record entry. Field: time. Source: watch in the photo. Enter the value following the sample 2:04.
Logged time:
1:16
